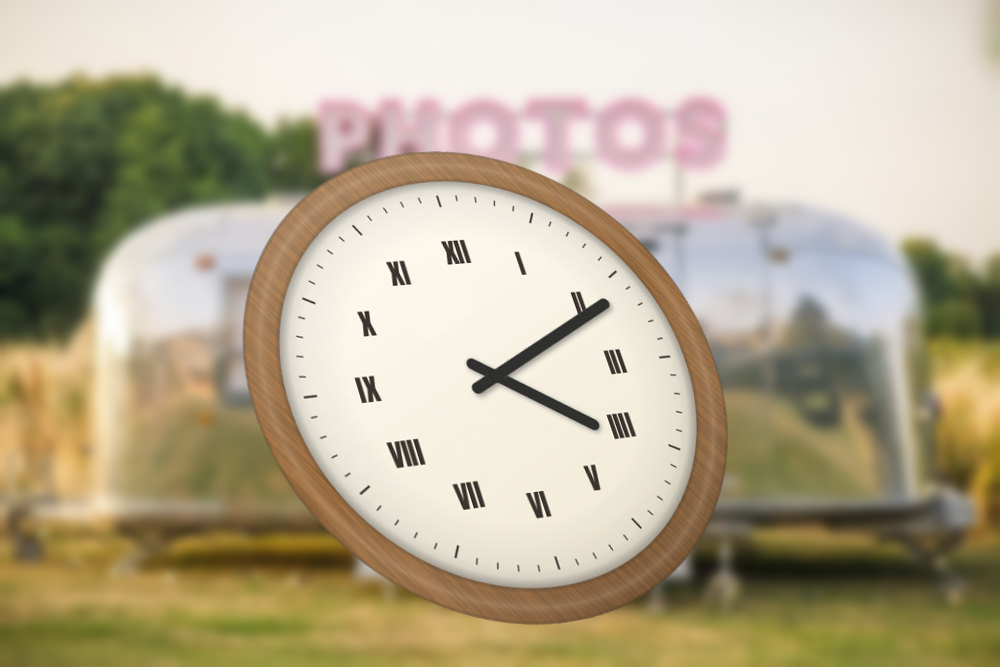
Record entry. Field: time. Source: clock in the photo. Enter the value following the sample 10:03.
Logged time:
4:11
